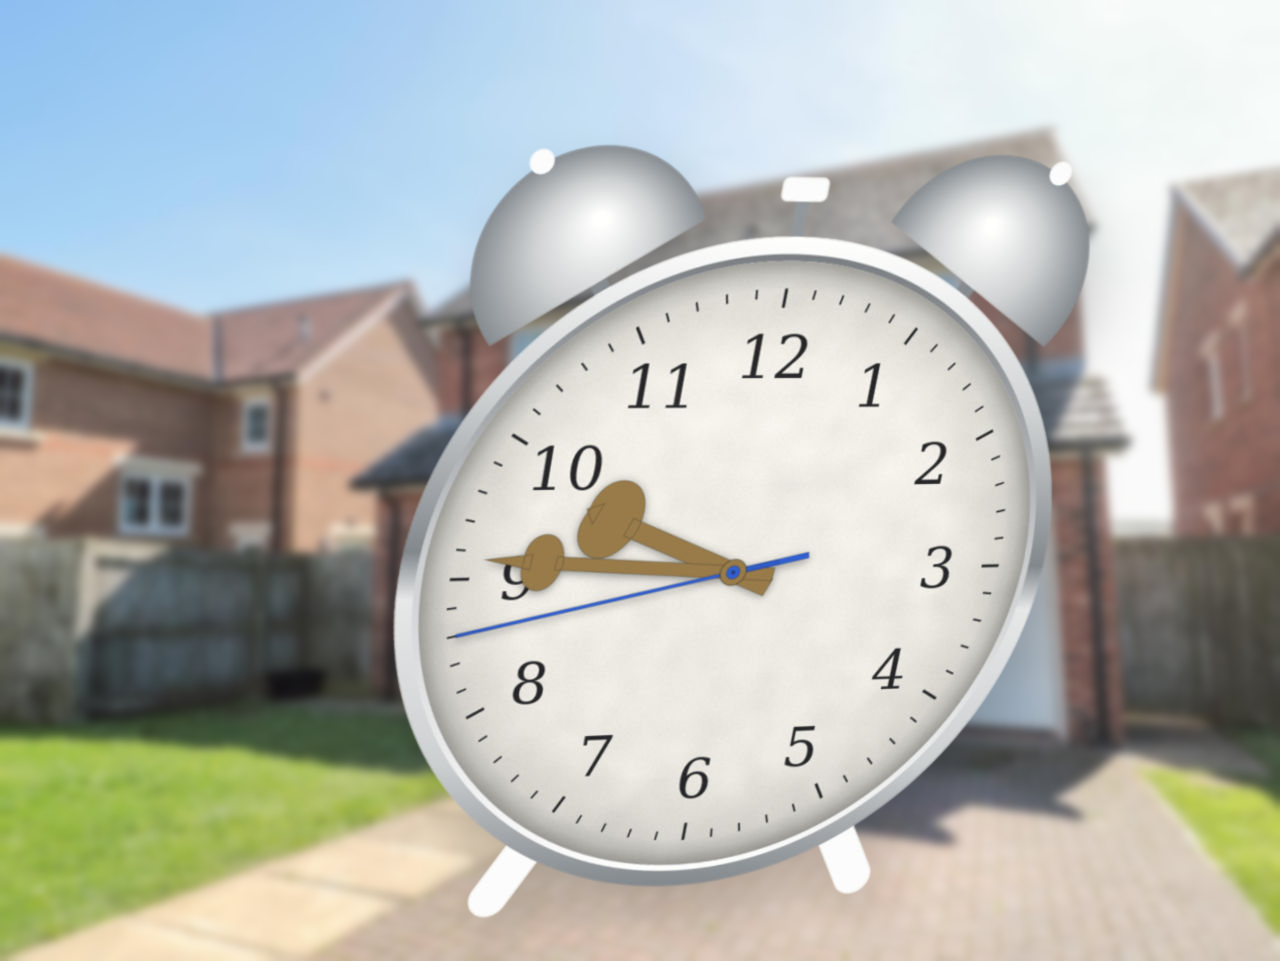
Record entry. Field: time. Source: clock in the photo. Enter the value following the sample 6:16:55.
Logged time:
9:45:43
